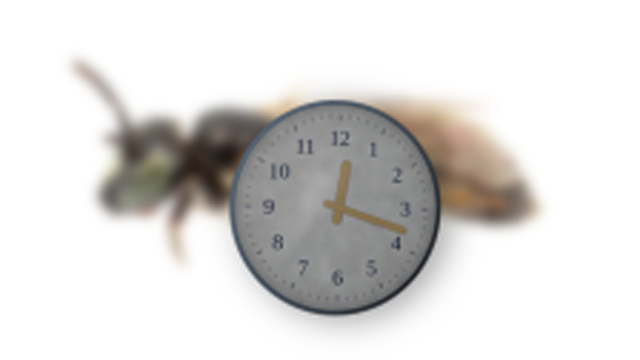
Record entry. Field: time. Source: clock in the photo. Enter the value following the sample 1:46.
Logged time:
12:18
